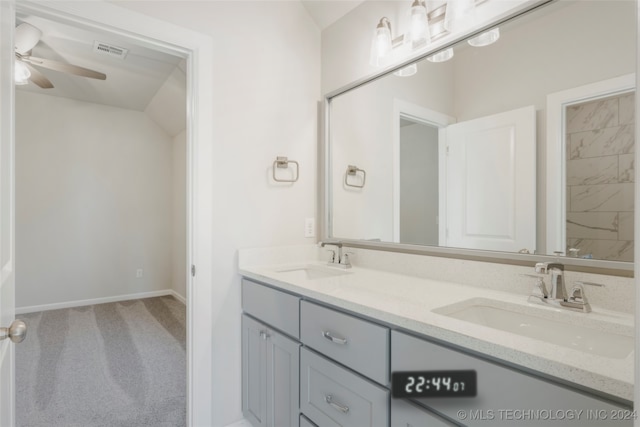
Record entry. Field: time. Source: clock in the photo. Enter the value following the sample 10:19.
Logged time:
22:44
